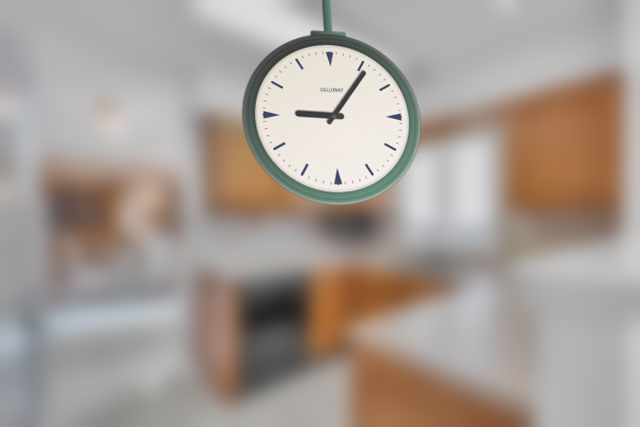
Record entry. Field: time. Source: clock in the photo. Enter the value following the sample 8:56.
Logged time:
9:06
